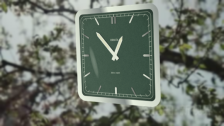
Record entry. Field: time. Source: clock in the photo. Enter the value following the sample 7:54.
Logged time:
12:53
